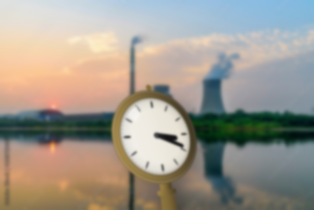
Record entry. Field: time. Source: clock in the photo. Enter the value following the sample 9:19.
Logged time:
3:19
